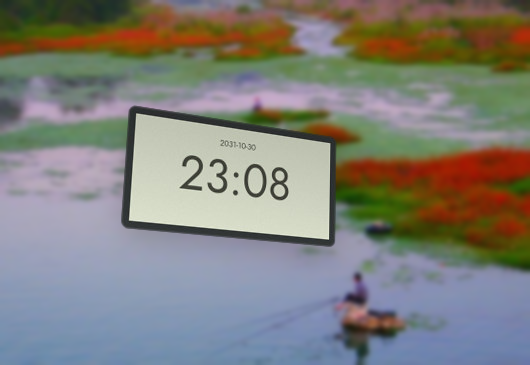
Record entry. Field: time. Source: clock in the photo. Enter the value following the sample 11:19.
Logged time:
23:08
